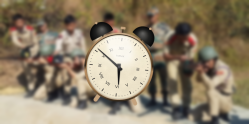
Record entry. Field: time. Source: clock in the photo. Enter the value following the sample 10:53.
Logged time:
5:51
